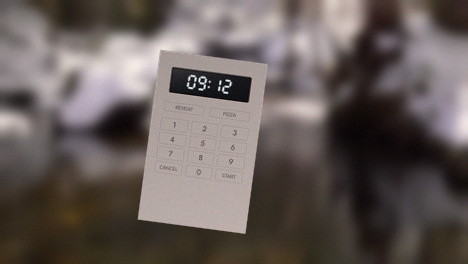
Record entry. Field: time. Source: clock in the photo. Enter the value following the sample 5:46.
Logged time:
9:12
